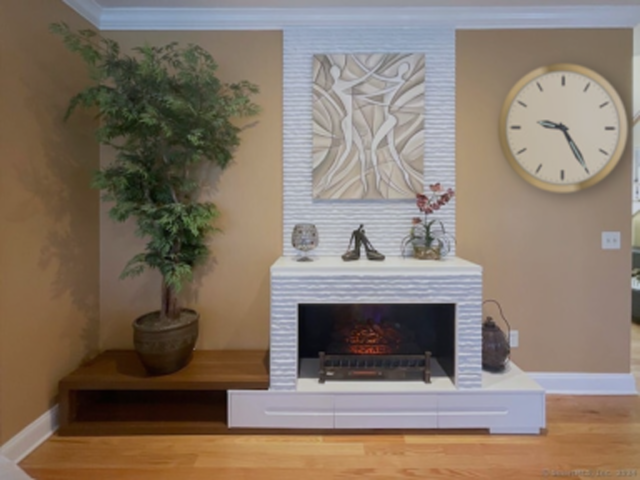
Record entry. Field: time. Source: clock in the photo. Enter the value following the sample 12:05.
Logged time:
9:25
